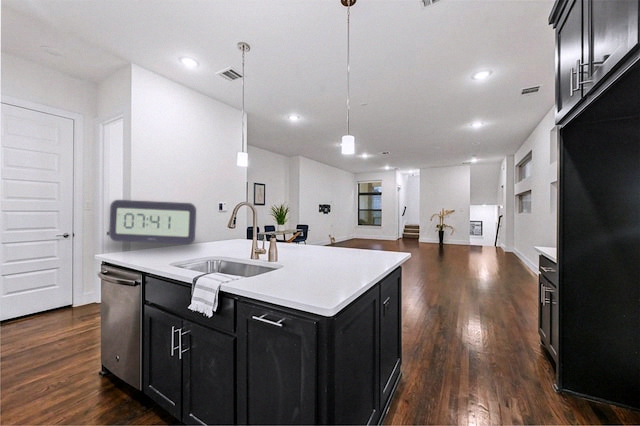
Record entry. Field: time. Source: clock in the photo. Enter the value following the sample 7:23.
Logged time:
7:41
